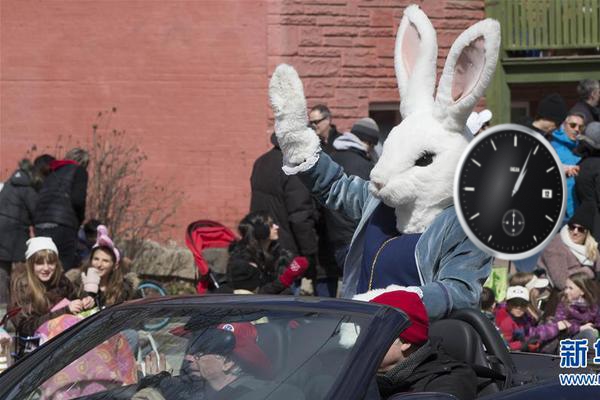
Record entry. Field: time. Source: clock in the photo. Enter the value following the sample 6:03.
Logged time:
1:04
